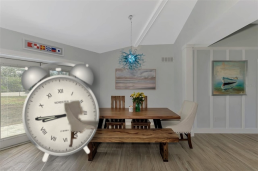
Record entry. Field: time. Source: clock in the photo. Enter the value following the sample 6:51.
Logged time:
8:45
